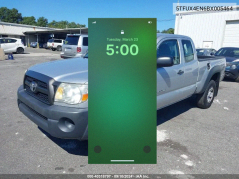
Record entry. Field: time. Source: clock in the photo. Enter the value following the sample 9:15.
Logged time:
5:00
